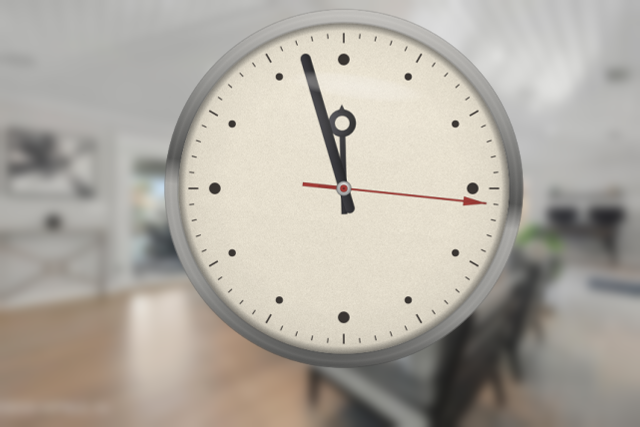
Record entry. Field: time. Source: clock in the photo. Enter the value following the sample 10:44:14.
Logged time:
11:57:16
